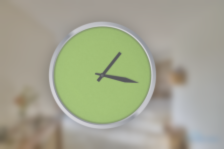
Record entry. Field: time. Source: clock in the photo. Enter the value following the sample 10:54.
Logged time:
1:17
